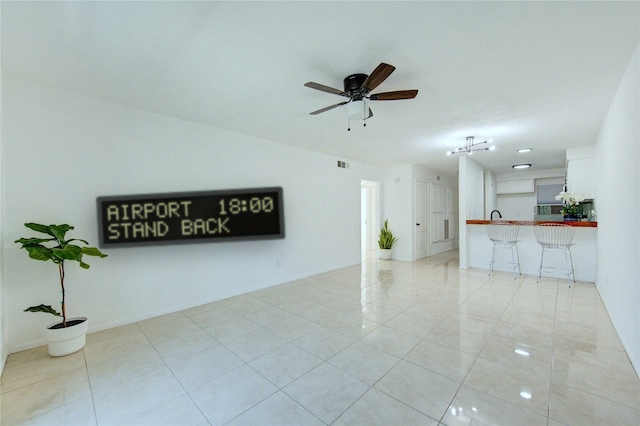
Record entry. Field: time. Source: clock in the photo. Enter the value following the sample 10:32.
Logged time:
18:00
